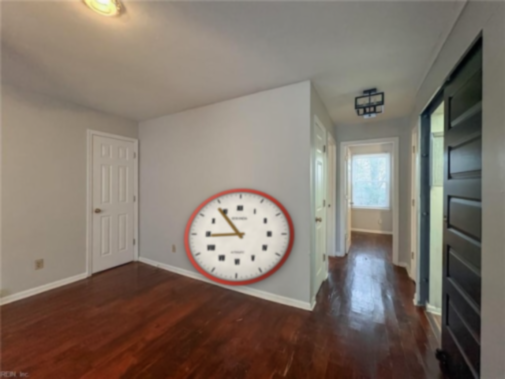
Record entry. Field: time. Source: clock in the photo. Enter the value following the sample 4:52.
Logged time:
8:54
